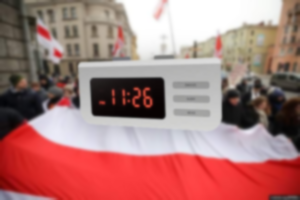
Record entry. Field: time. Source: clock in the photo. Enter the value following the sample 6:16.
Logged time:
11:26
